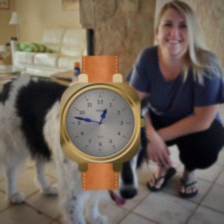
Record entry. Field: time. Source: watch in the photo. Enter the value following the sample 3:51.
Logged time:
12:47
